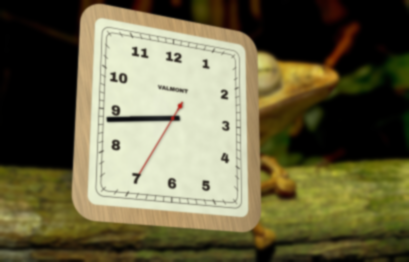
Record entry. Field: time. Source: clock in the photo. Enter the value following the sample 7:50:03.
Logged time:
8:43:35
